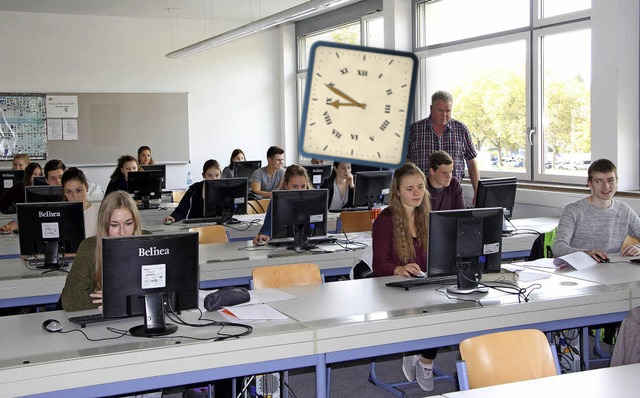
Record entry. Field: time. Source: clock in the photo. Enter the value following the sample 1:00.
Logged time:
8:49
